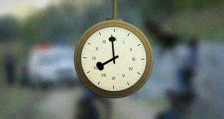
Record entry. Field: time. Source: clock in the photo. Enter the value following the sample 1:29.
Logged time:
7:59
